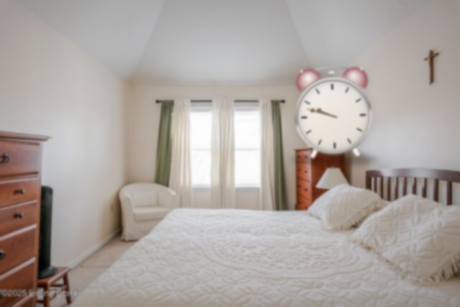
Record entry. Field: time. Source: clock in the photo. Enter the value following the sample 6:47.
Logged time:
9:48
